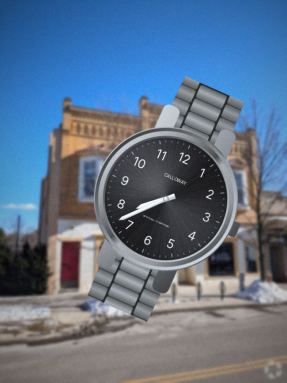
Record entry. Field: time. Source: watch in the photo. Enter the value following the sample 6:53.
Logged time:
7:37
